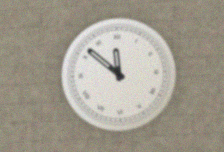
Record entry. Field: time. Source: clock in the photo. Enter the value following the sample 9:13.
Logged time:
11:52
